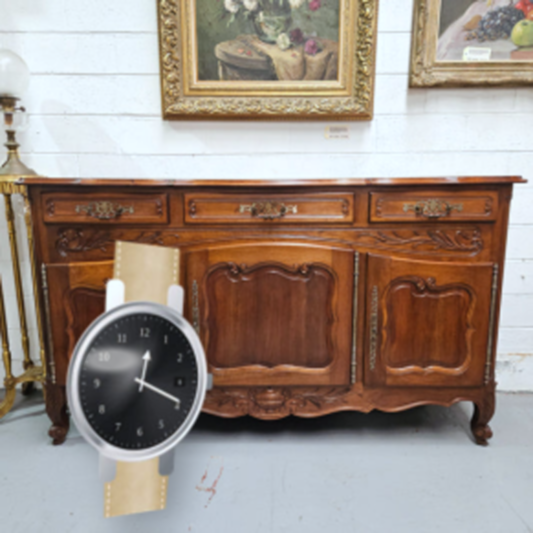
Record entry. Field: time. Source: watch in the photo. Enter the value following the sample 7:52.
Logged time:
12:19
